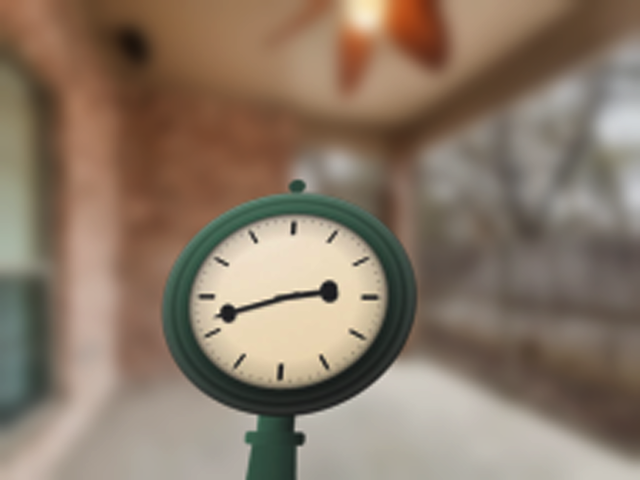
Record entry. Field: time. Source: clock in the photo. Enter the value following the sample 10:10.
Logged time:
2:42
